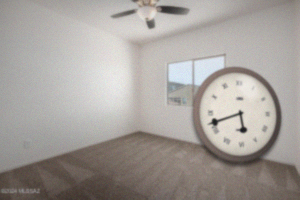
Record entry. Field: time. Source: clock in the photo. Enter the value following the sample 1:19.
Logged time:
5:42
